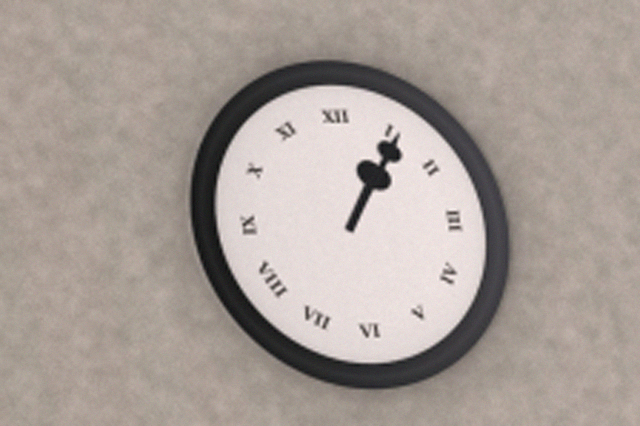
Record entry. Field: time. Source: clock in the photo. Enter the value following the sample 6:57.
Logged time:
1:06
